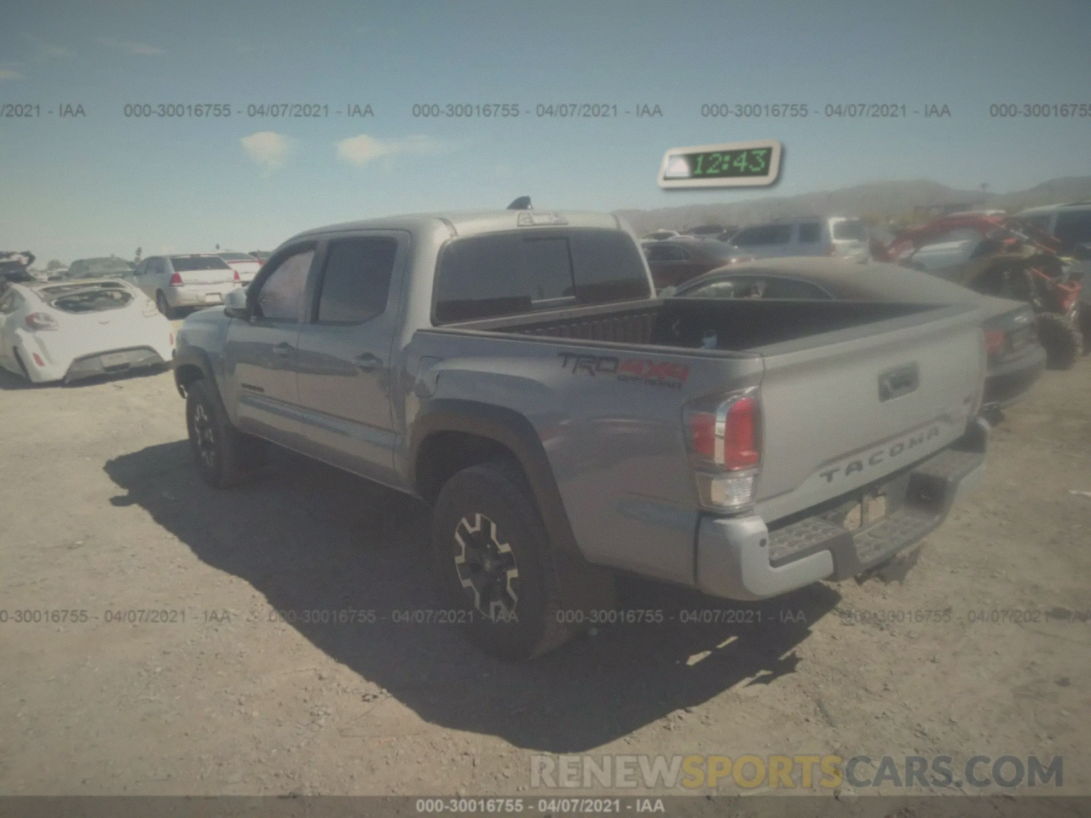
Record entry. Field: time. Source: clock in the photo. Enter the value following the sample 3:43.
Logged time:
12:43
